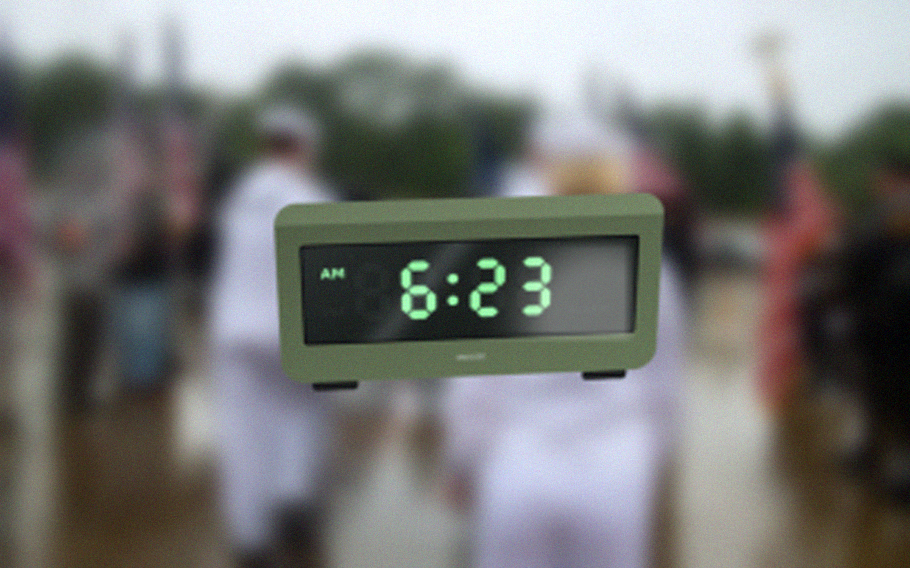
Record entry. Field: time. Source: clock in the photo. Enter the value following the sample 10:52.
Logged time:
6:23
